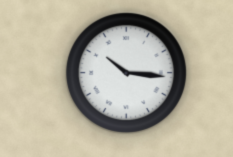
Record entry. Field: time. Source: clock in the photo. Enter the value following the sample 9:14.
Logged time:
10:16
